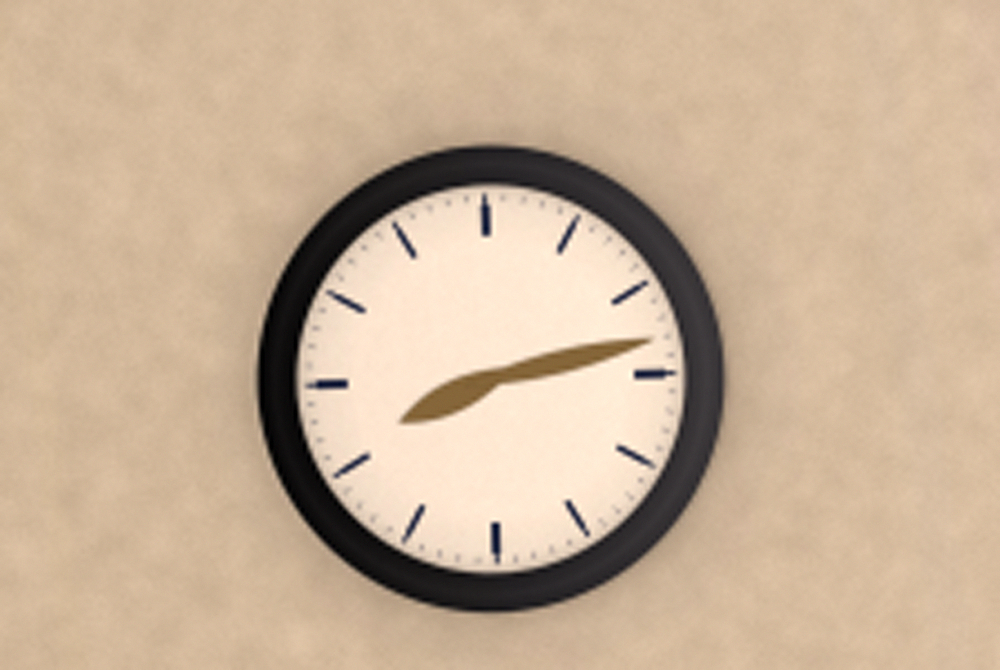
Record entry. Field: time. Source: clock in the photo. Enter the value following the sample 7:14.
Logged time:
8:13
